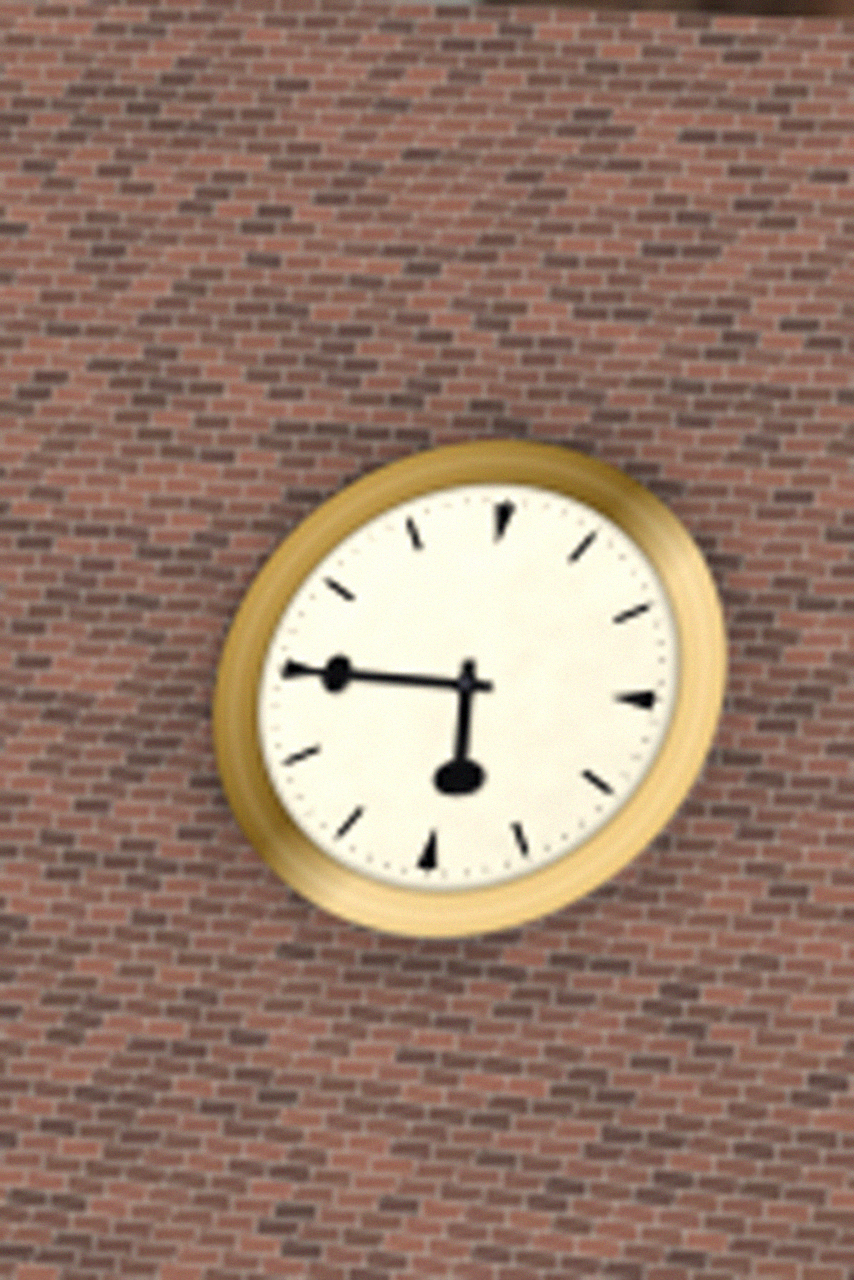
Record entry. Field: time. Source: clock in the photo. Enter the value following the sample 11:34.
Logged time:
5:45
